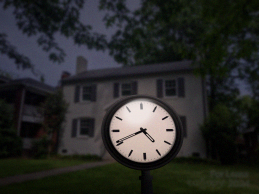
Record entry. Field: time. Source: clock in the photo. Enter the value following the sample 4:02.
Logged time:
4:41
